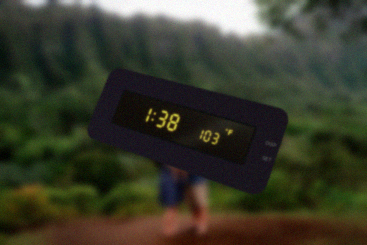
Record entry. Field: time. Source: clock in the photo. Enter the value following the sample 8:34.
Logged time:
1:38
